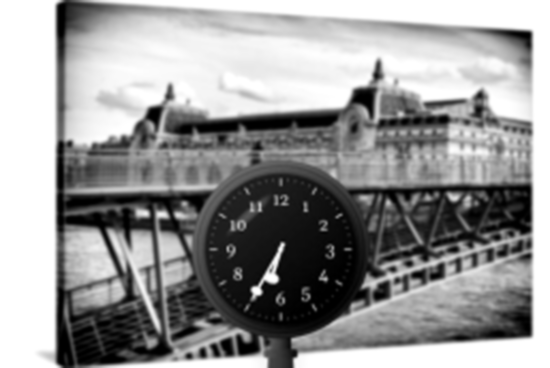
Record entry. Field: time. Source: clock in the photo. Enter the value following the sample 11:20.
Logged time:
6:35
